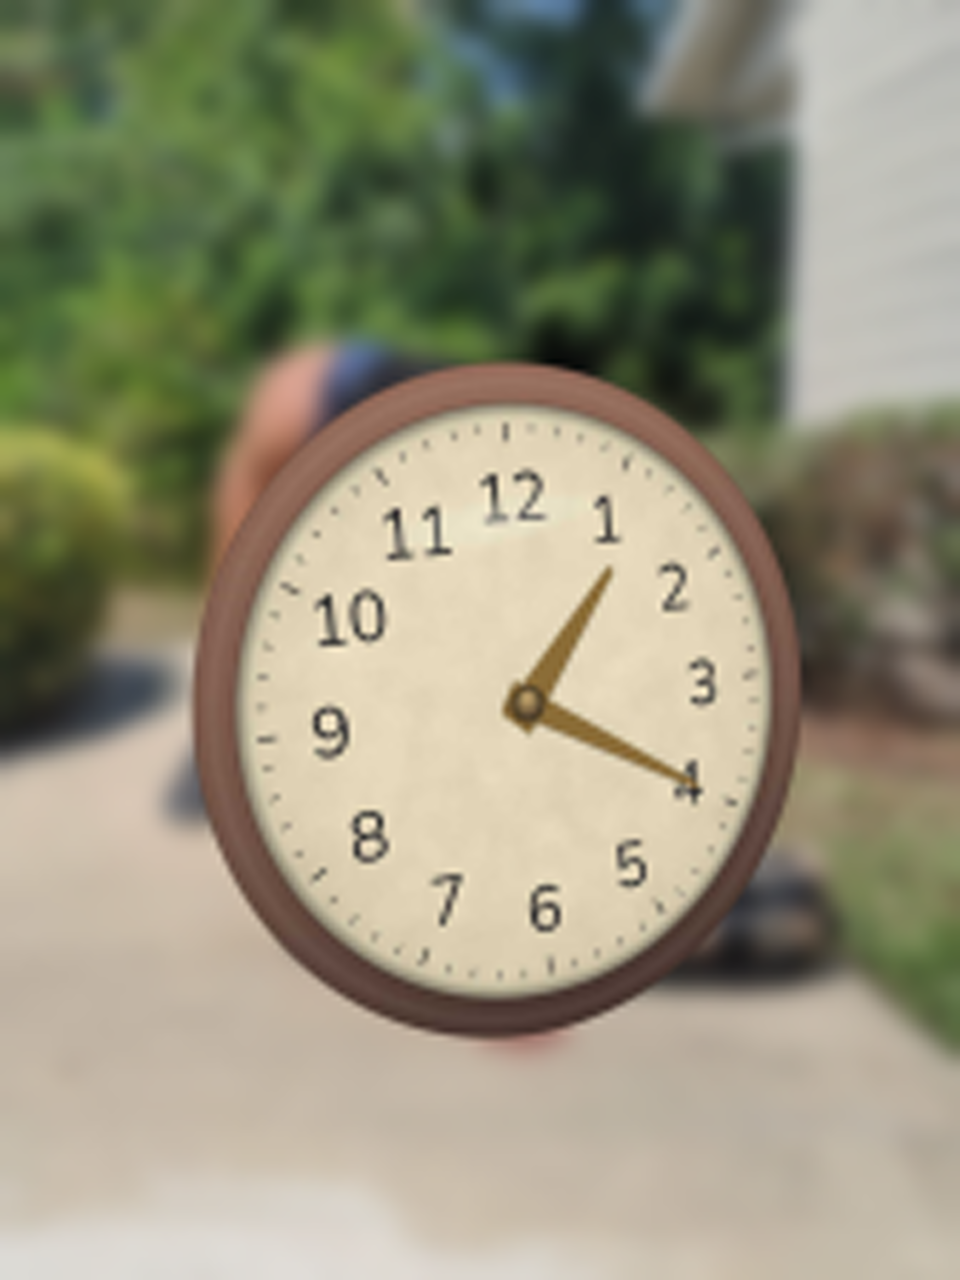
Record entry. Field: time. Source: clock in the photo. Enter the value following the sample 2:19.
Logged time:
1:20
